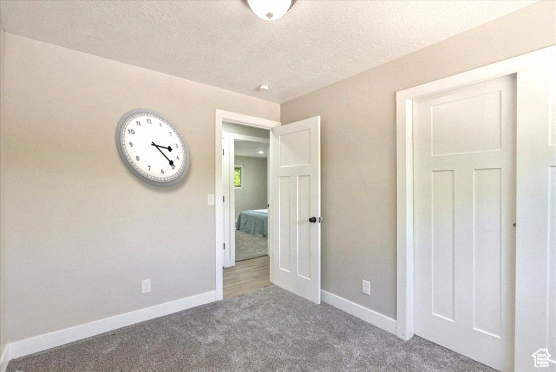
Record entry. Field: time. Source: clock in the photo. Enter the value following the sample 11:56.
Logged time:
3:24
